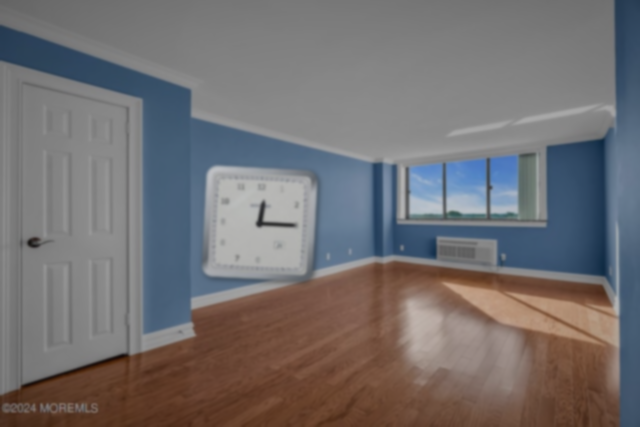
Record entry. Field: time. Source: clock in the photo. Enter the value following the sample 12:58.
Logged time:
12:15
